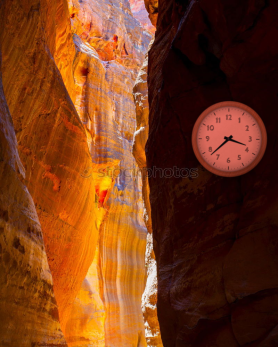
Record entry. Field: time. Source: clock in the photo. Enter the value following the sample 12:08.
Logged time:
3:38
